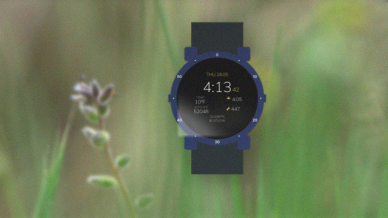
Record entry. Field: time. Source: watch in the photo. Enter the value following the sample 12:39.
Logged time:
4:13
